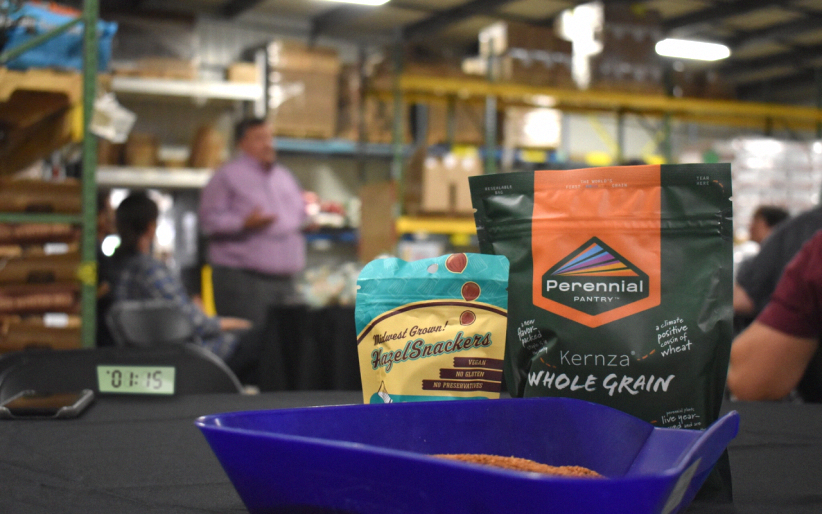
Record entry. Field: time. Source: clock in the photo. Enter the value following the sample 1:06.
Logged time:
1:15
